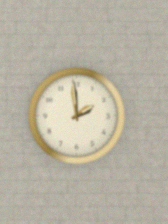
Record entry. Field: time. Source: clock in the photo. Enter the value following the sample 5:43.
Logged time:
1:59
